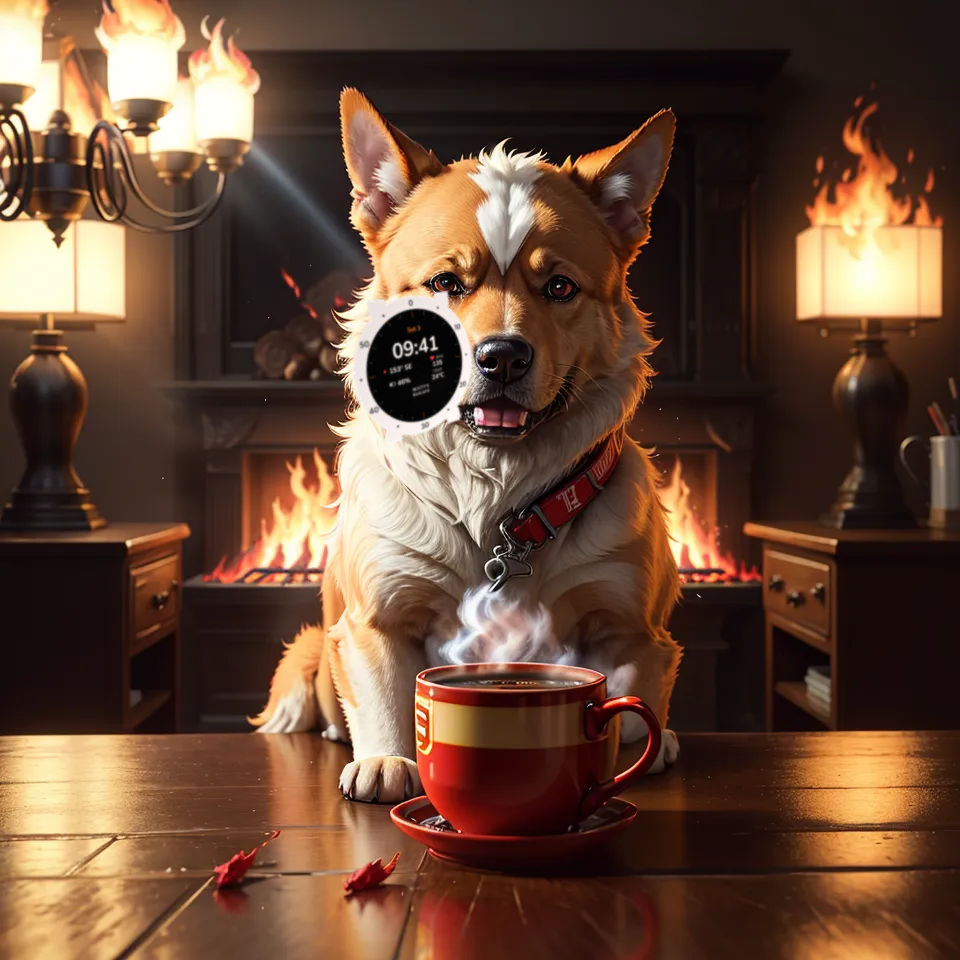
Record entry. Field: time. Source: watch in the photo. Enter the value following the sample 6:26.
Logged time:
9:41
